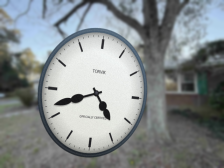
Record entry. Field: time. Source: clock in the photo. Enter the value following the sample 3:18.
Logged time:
4:42
